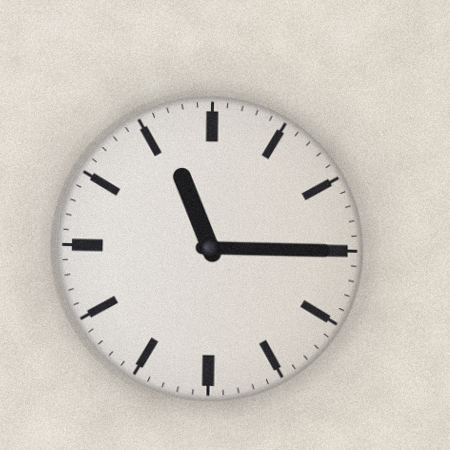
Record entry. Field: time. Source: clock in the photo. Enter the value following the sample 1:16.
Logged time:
11:15
